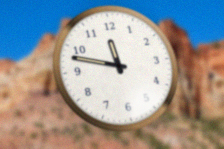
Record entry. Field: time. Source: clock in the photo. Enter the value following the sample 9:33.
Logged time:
11:48
